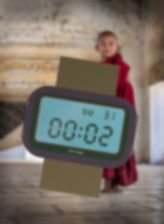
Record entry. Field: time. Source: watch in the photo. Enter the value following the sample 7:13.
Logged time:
0:02
